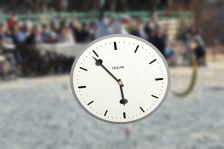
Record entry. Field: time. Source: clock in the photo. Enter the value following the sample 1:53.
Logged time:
5:54
